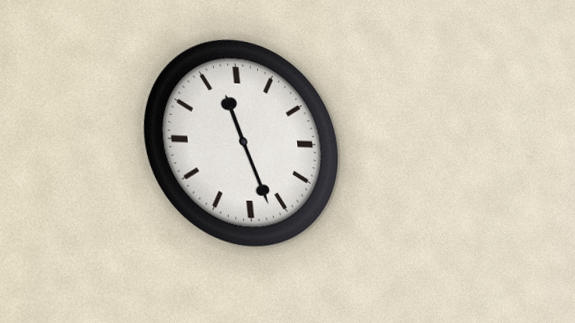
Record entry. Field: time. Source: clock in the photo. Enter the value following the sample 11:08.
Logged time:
11:27
